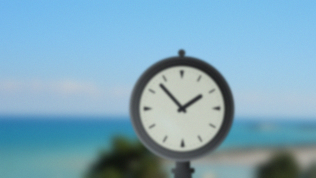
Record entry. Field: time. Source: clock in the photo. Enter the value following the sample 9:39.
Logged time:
1:53
